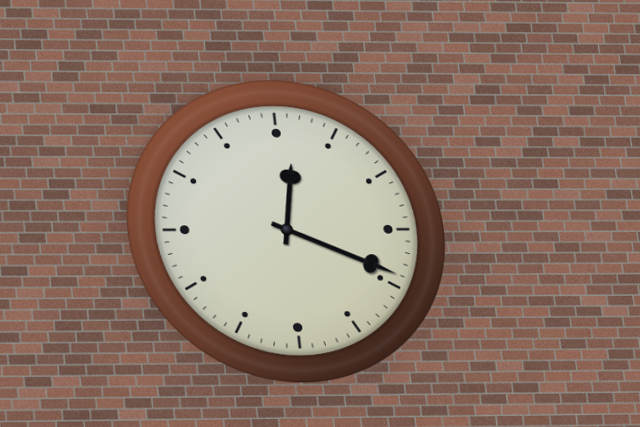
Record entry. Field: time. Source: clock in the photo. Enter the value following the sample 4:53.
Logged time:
12:19
